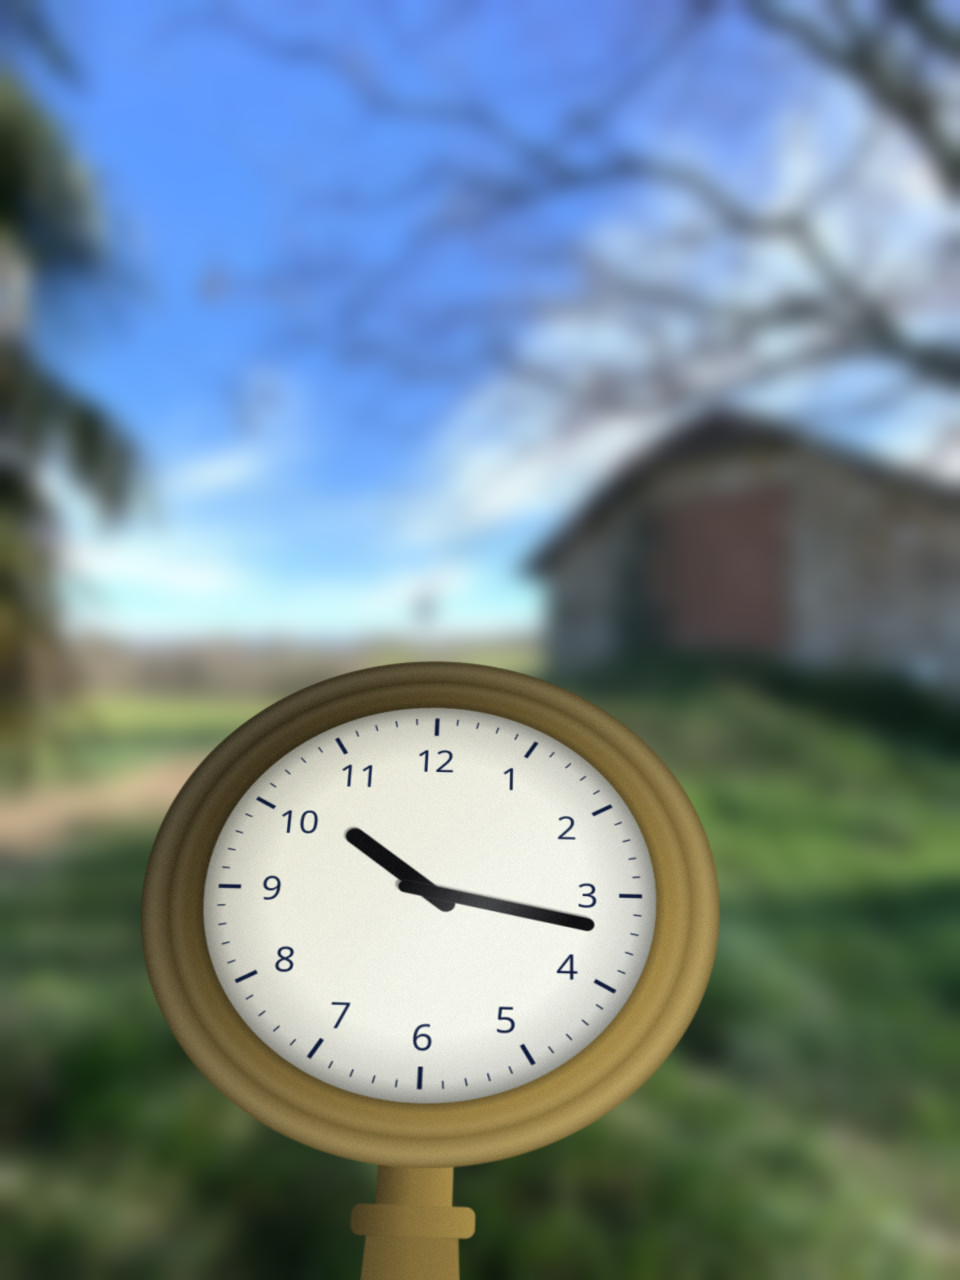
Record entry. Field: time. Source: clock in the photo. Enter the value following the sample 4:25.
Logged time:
10:17
